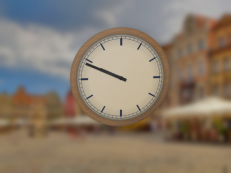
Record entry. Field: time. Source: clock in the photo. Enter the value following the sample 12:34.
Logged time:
9:49
